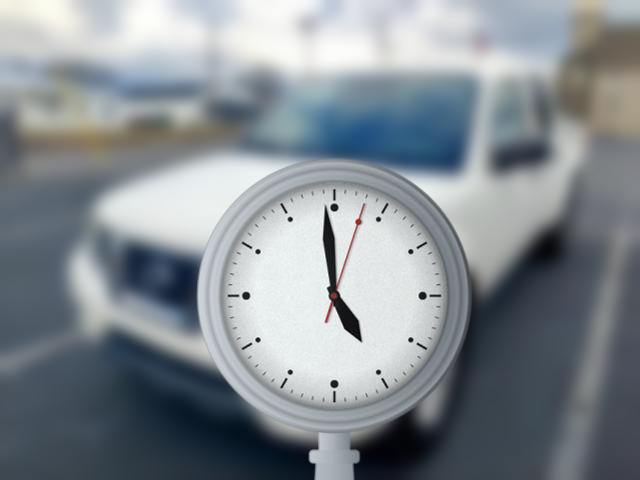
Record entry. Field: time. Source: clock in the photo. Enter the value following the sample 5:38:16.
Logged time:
4:59:03
